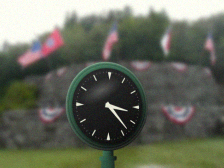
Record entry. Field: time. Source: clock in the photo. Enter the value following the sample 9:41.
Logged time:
3:23
